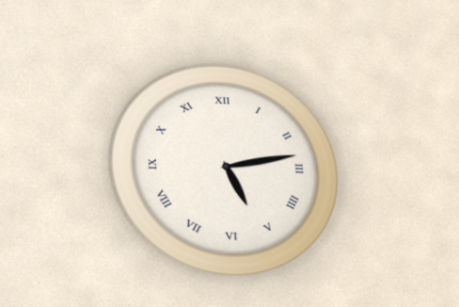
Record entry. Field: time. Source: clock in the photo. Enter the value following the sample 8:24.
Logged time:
5:13
